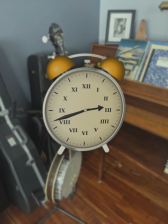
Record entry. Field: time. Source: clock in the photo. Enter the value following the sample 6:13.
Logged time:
2:42
